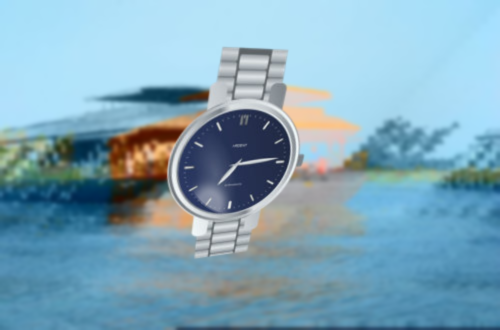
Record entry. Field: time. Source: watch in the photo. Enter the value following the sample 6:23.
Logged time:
7:14
